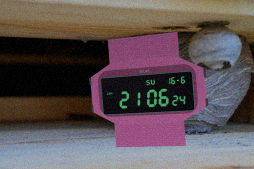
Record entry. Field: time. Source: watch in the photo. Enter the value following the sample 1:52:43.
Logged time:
21:06:24
